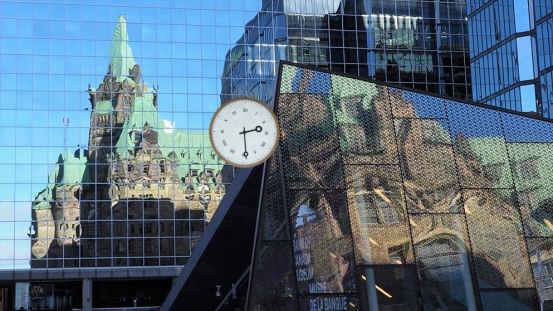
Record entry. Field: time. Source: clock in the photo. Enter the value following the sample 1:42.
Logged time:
2:29
